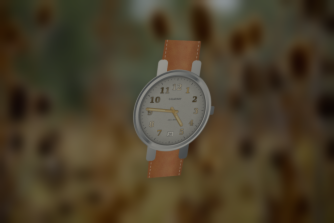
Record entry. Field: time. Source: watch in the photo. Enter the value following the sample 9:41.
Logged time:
4:46
